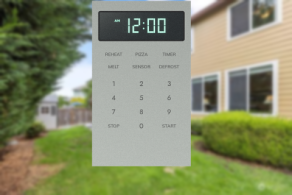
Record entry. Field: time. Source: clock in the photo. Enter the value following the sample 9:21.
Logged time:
12:00
